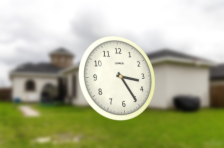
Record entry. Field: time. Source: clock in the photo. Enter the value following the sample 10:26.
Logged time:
3:25
